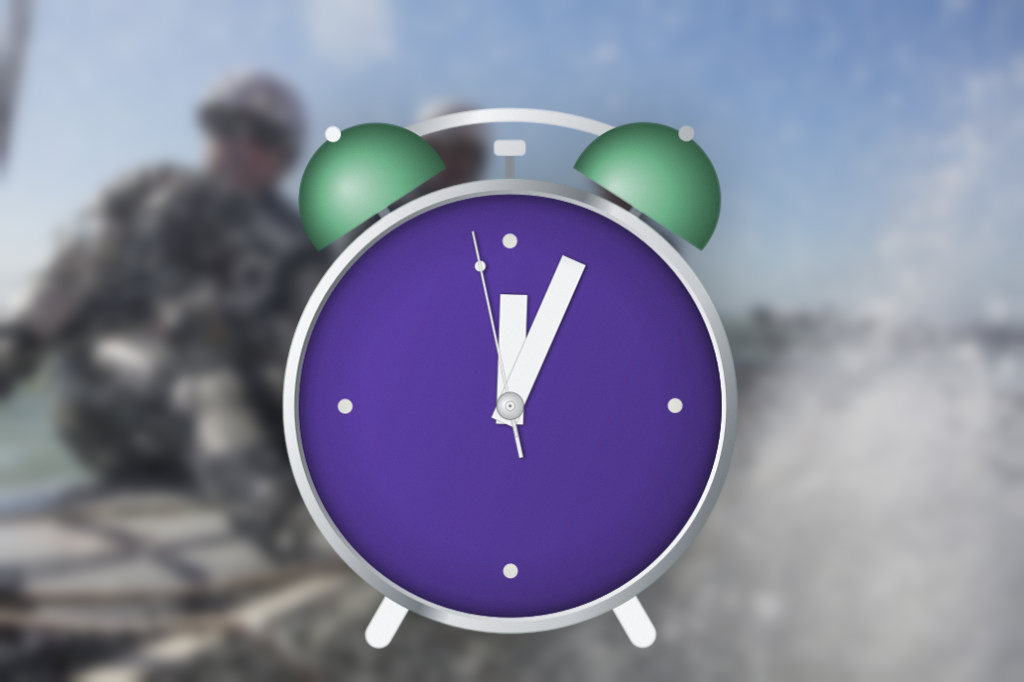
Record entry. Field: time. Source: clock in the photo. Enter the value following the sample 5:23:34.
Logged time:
12:03:58
